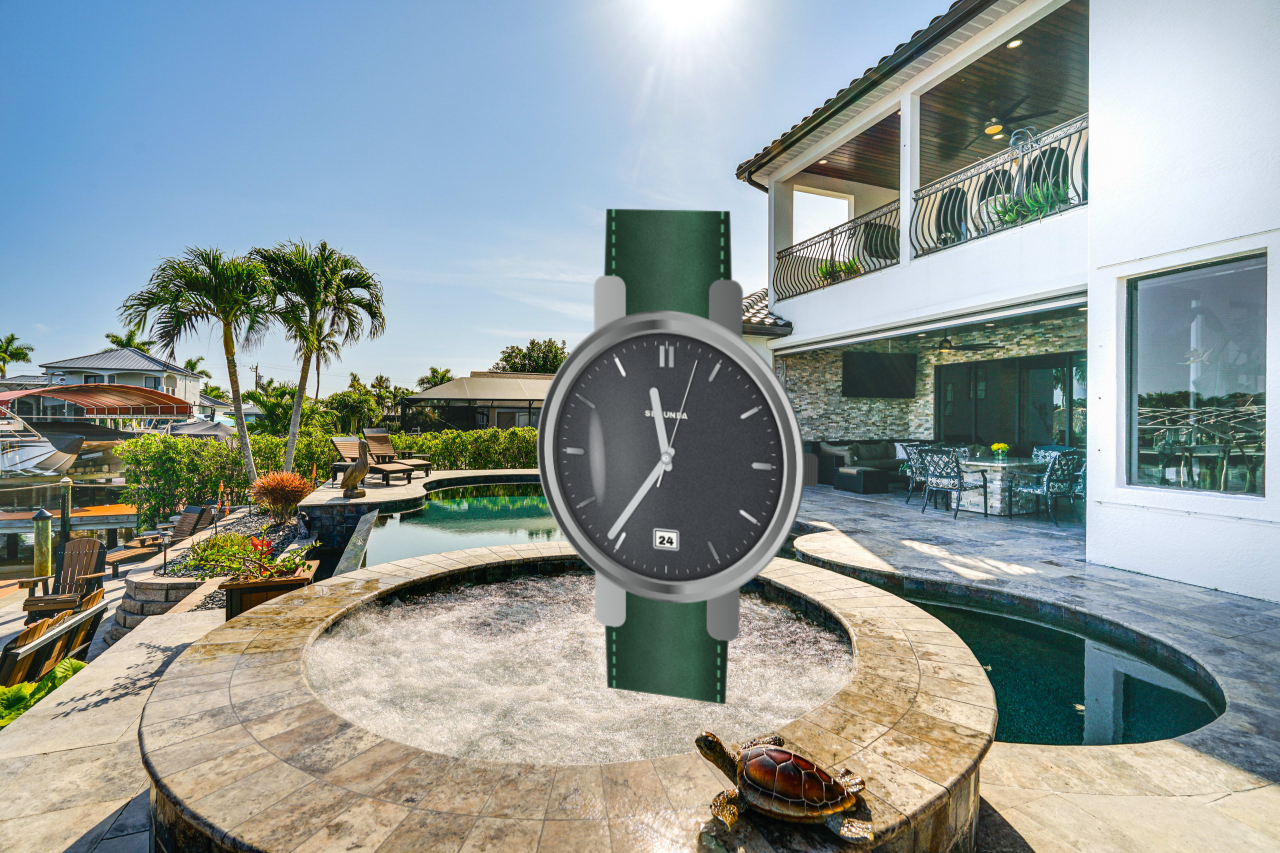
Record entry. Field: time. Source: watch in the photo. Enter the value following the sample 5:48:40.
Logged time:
11:36:03
